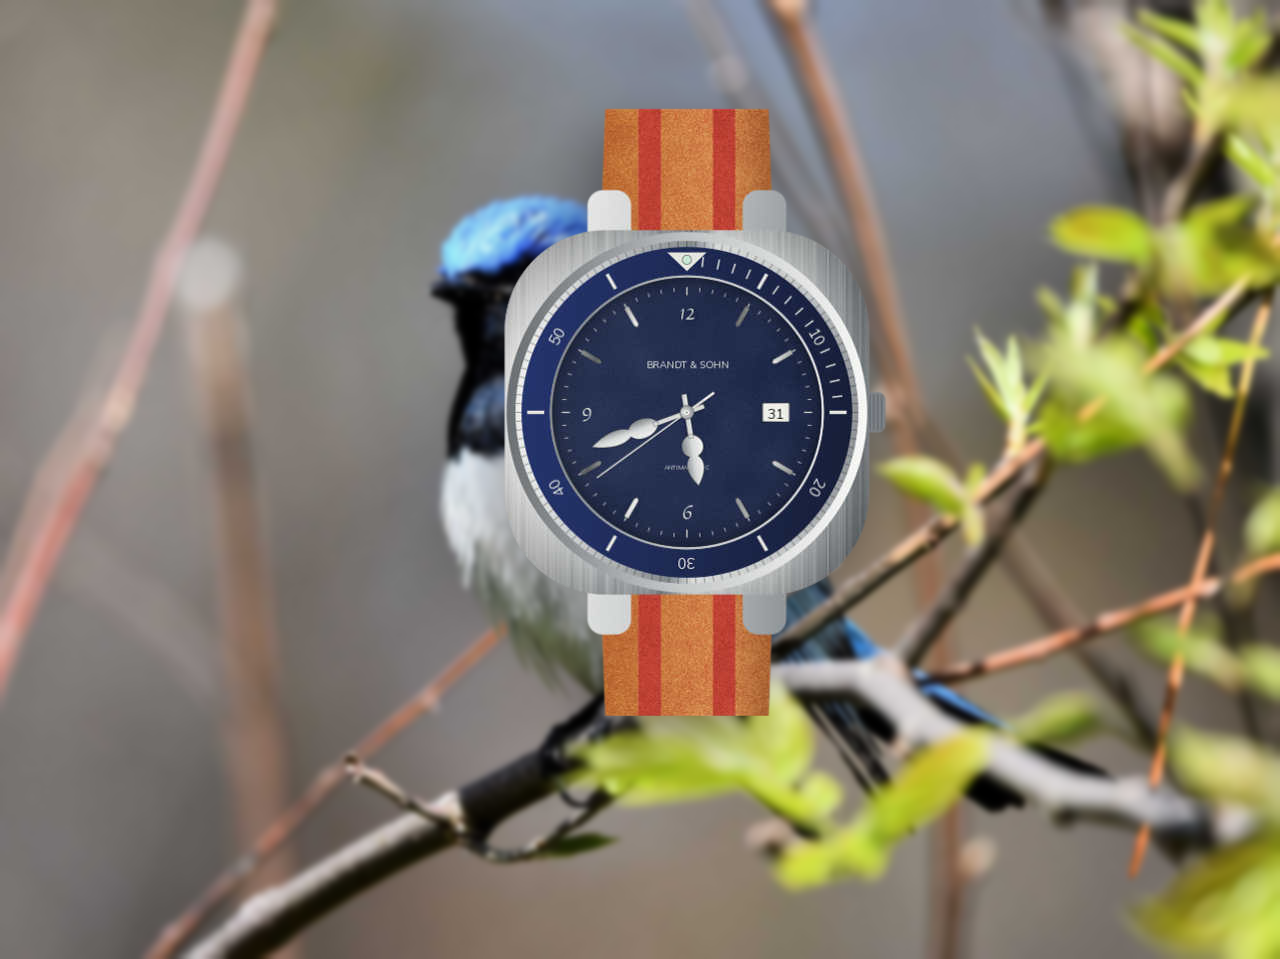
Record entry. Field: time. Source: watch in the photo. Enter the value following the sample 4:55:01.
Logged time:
5:41:39
